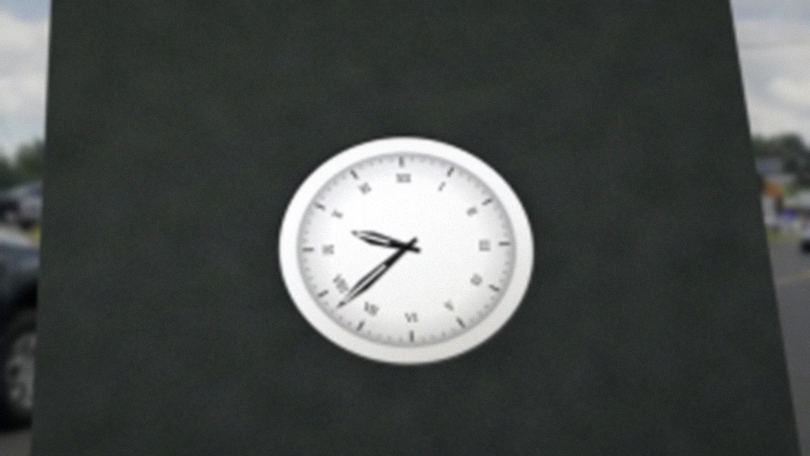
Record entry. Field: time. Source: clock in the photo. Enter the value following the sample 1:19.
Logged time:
9:38
